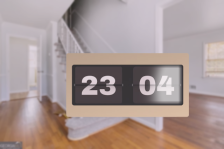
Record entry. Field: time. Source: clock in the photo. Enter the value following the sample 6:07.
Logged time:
23:04
